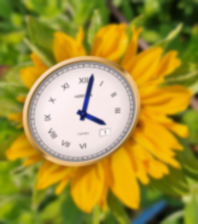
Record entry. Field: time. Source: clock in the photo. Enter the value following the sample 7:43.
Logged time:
4:02
